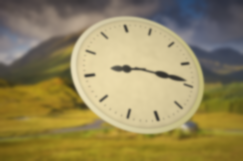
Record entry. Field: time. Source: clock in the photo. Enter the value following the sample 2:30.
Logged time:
9:19
